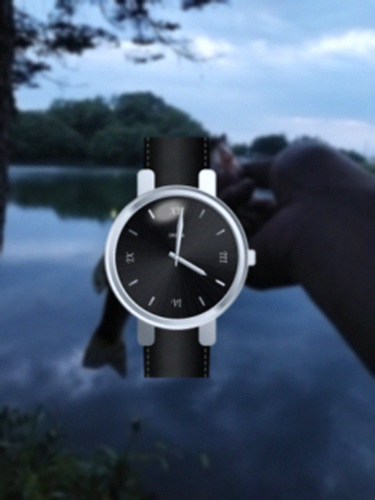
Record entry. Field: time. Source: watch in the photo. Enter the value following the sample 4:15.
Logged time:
4:01
